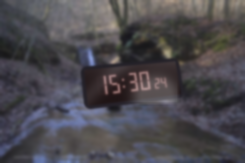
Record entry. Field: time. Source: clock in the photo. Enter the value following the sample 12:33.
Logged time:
15:30
